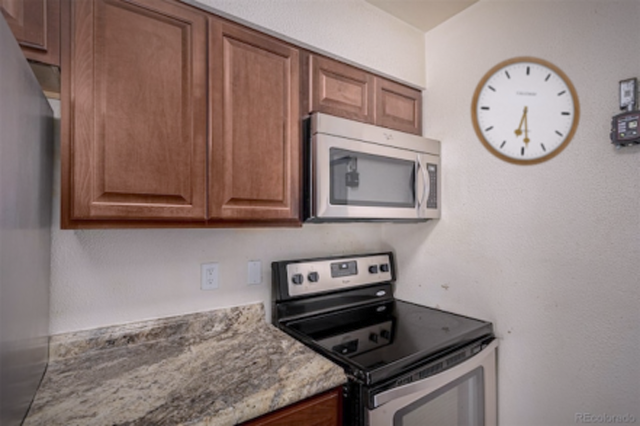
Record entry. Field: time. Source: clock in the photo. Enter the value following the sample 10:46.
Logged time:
6:29
